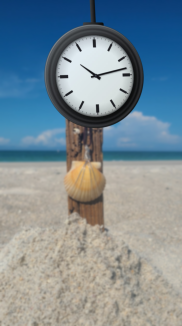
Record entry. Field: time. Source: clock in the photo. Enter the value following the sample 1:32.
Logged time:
10:13
